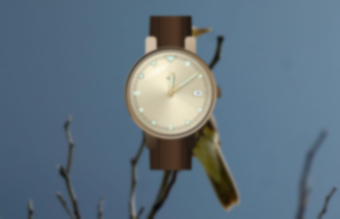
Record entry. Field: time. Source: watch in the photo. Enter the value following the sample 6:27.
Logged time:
12:09
